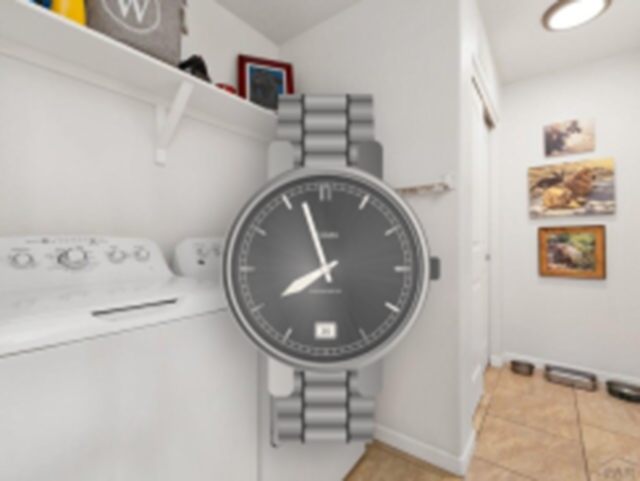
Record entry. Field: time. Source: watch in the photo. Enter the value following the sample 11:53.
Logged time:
7:57
